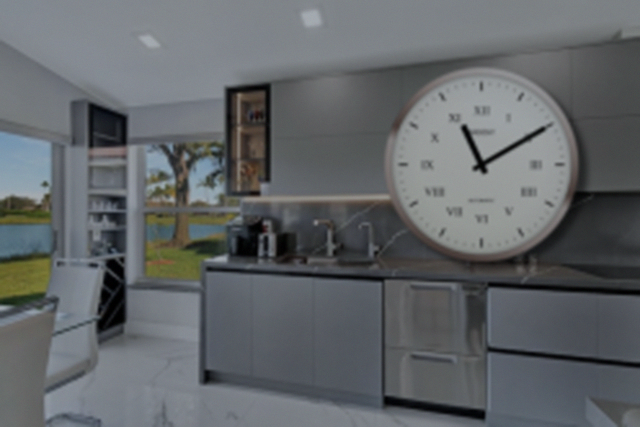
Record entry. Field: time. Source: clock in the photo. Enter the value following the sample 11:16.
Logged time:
11:10
